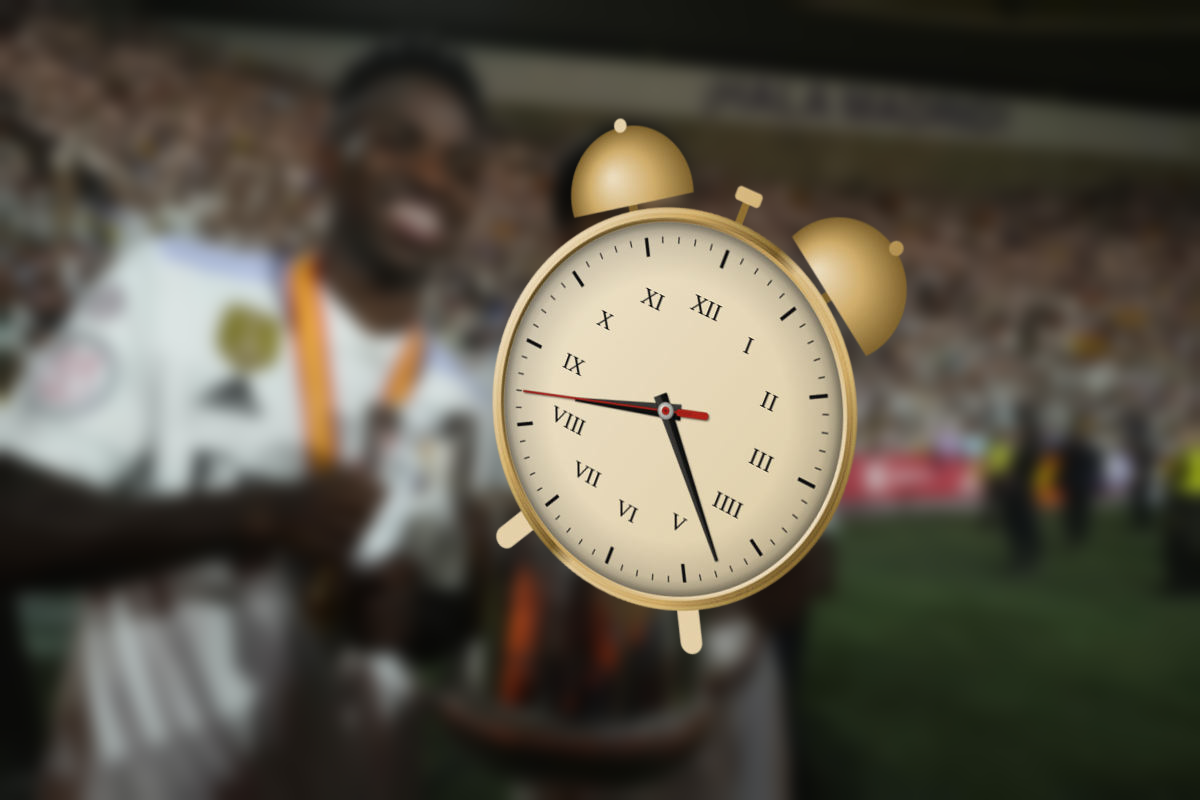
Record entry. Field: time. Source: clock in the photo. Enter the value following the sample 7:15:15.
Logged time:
8:22:42
